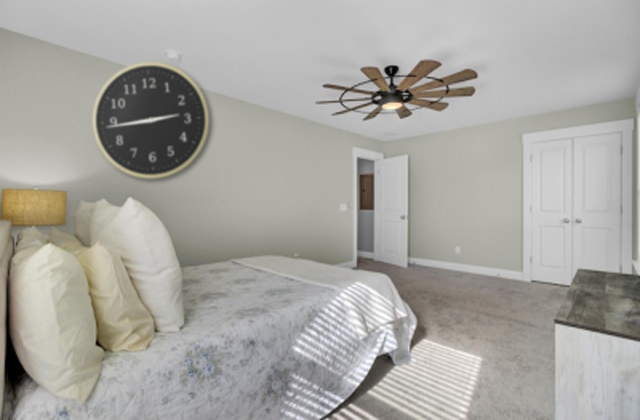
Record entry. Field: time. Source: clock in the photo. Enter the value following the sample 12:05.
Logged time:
2:44
